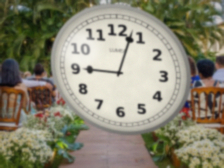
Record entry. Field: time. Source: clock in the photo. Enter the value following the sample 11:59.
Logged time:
9:03
